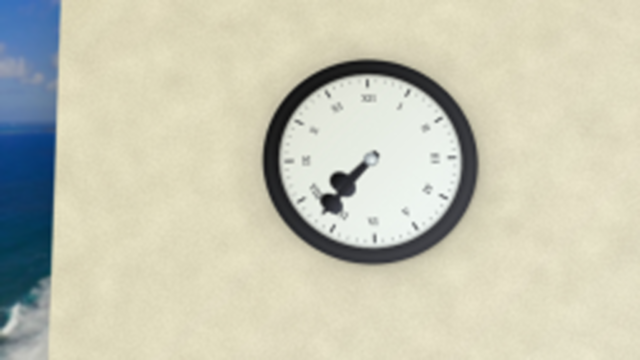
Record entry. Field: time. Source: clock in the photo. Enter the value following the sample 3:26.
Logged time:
7:37
